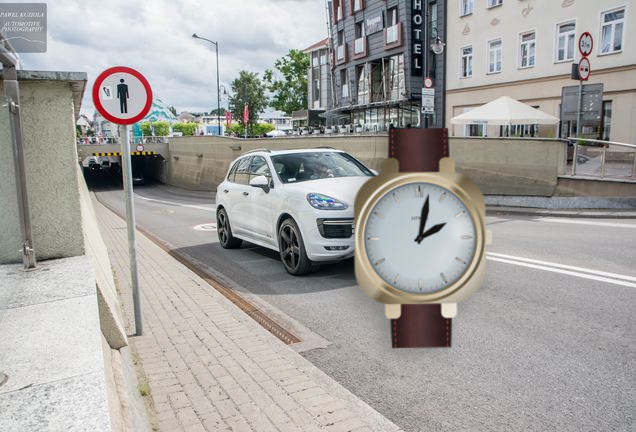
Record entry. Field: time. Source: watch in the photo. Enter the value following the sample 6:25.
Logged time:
2:02
